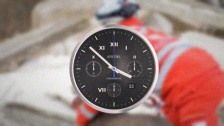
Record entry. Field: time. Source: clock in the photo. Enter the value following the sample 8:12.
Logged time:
3:52
